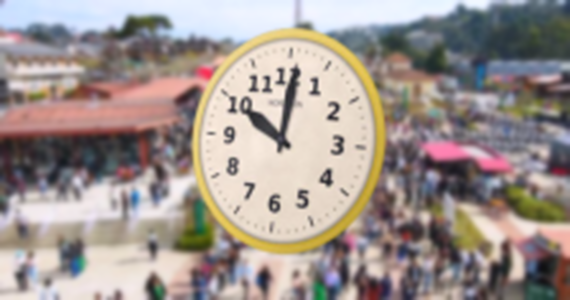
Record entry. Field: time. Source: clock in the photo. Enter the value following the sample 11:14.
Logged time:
10:01
